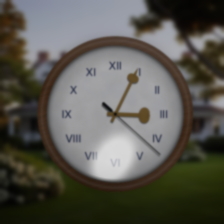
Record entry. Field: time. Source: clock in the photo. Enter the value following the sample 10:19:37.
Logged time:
3:04:22
